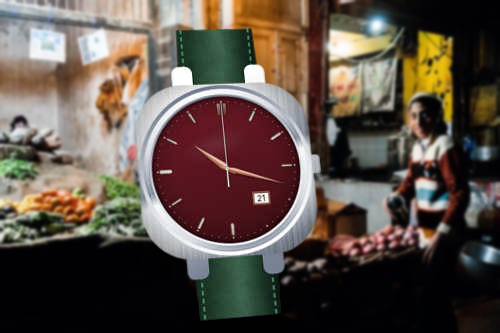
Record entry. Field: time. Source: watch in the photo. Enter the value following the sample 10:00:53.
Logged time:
10:18:00
